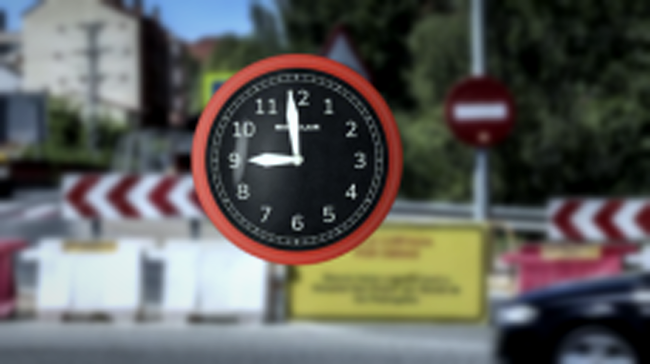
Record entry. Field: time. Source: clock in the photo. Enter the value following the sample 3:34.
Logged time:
8:59
